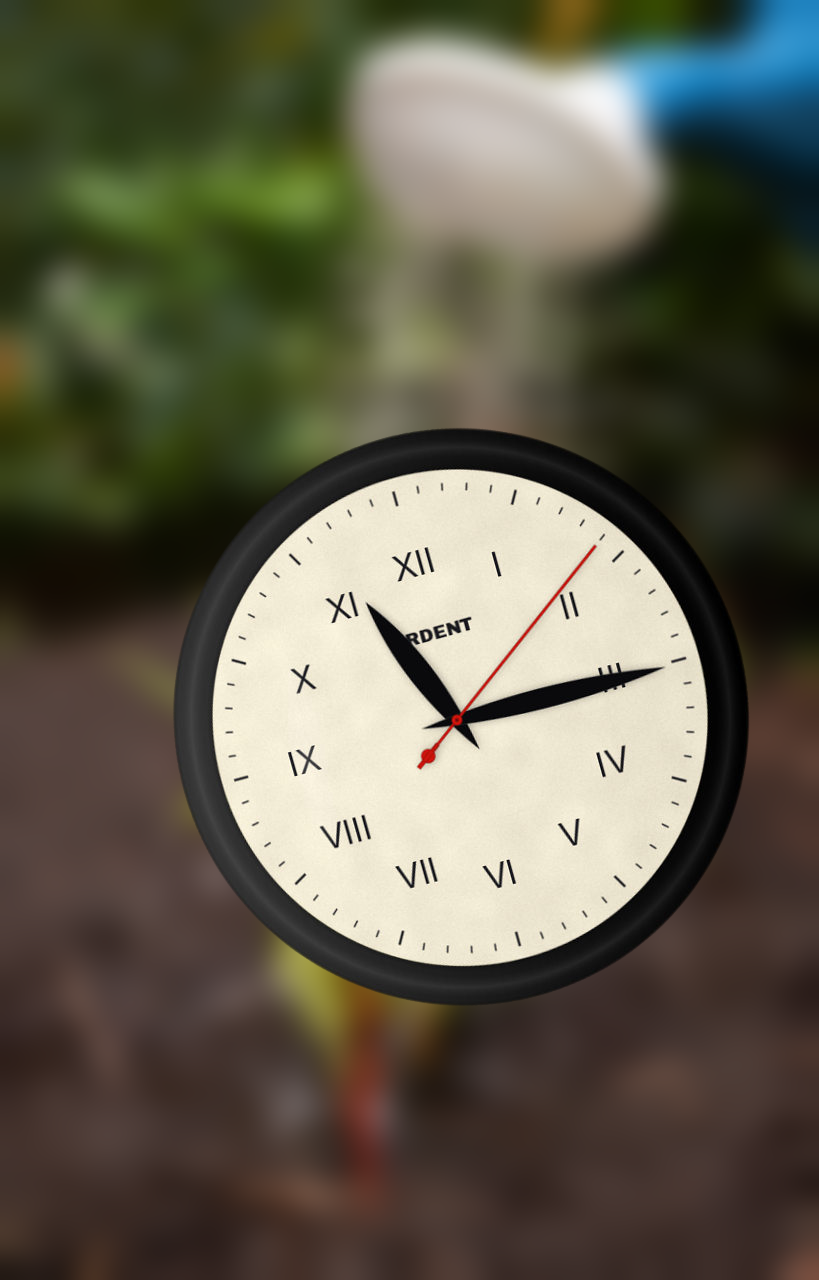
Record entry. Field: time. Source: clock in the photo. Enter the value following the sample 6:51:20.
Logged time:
11:15:09
